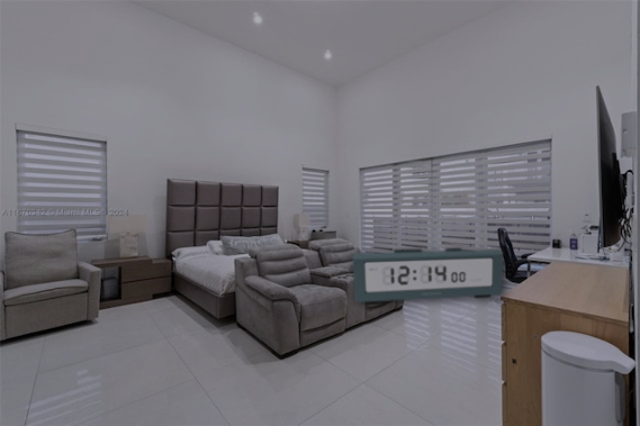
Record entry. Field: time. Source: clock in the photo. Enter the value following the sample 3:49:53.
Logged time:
12:14:00
